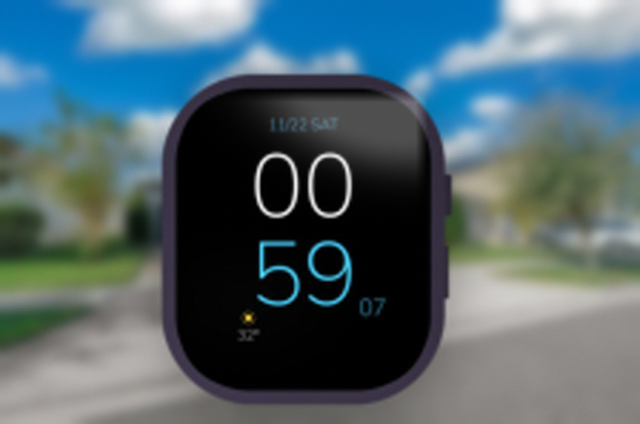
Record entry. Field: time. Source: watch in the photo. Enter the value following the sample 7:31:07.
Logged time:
0:59:07
